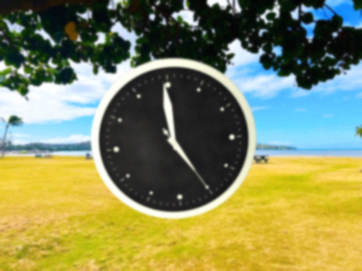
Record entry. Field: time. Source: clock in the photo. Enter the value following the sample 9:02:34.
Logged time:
4:59:25
